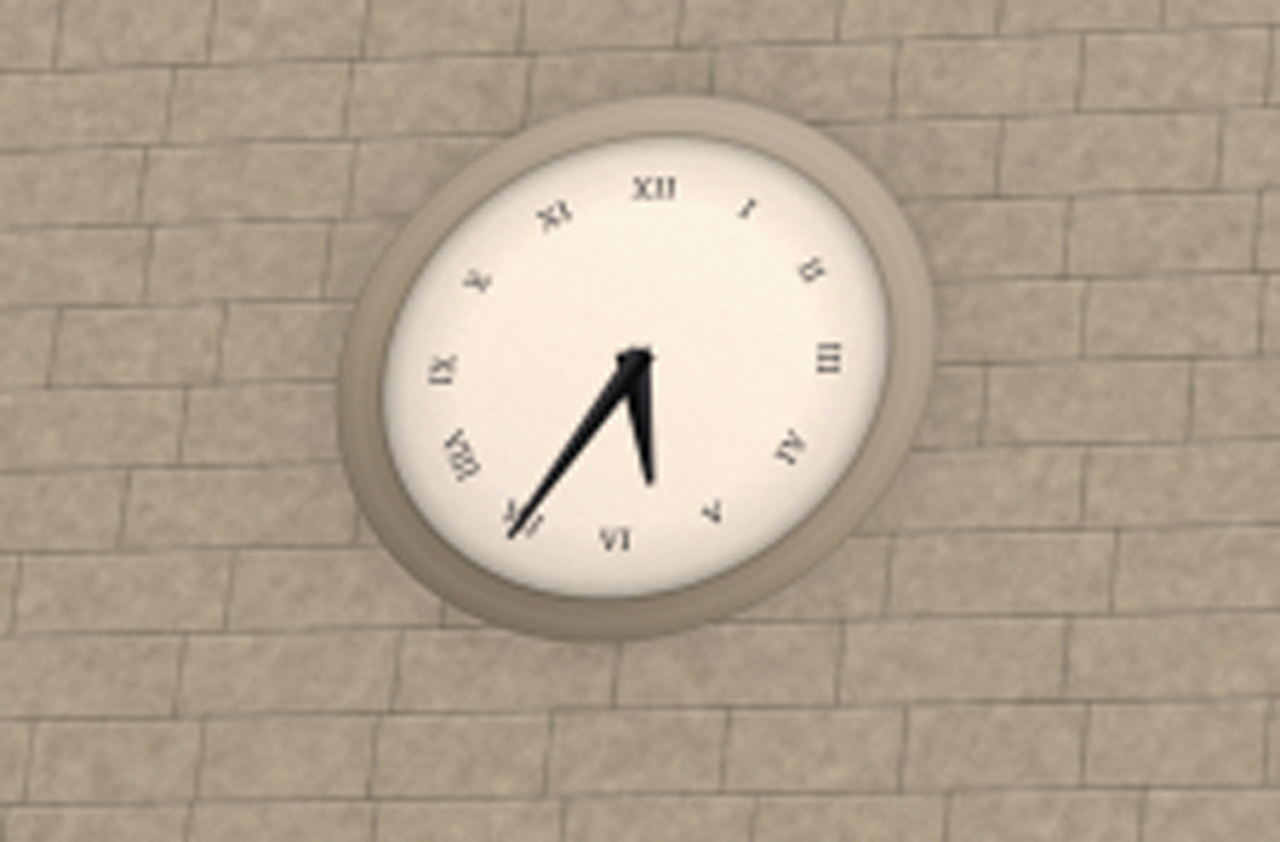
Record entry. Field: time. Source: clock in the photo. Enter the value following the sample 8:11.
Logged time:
5:35
